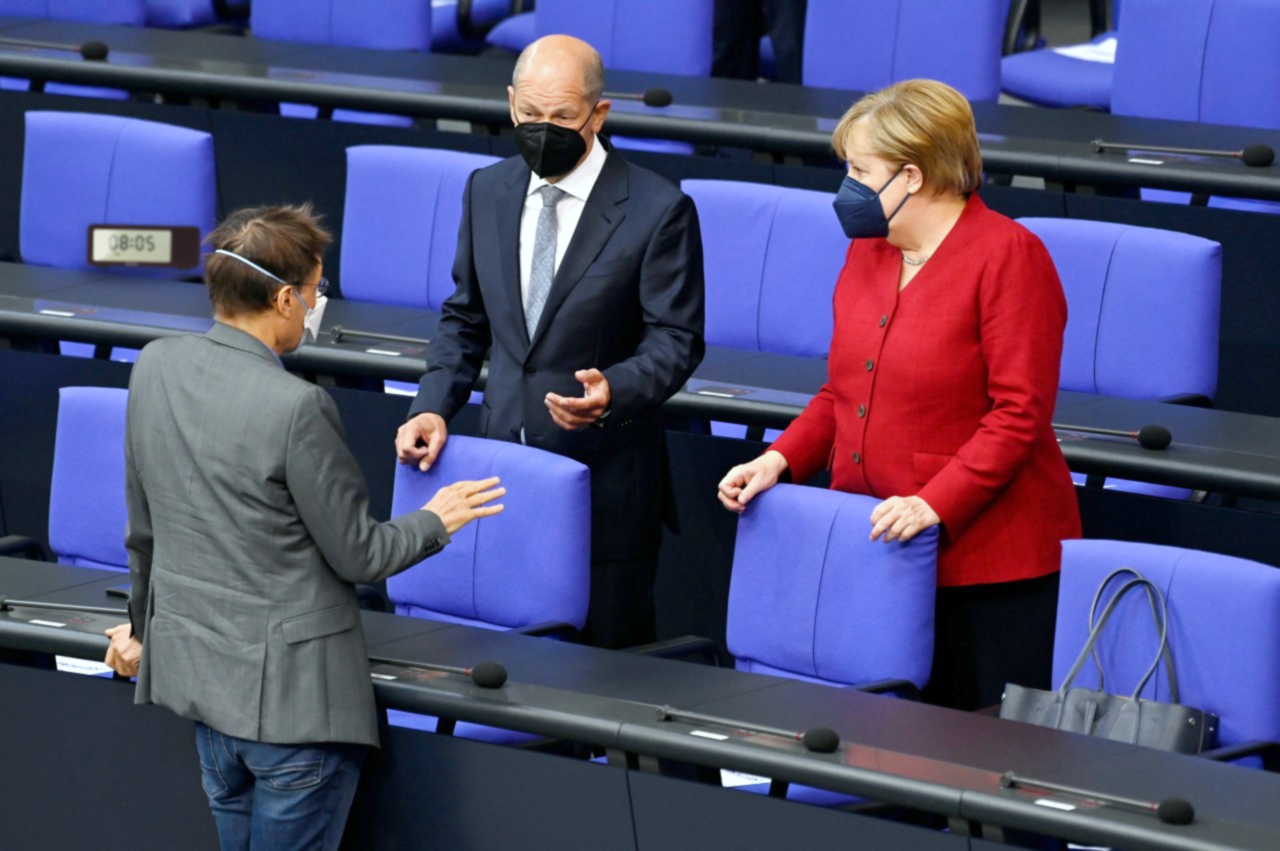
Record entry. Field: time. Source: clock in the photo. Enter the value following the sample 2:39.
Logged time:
8:05
